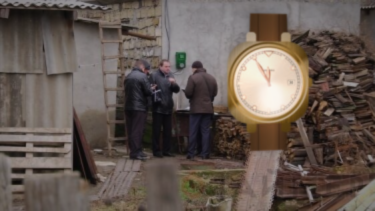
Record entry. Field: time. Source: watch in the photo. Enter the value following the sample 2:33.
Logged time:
11:55
